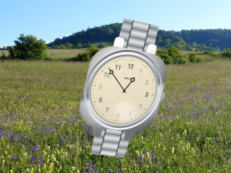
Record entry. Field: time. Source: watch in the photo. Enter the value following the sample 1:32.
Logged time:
12:52
